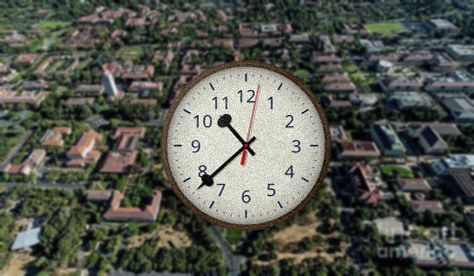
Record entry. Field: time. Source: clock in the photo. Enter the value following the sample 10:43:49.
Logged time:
10:38:02
